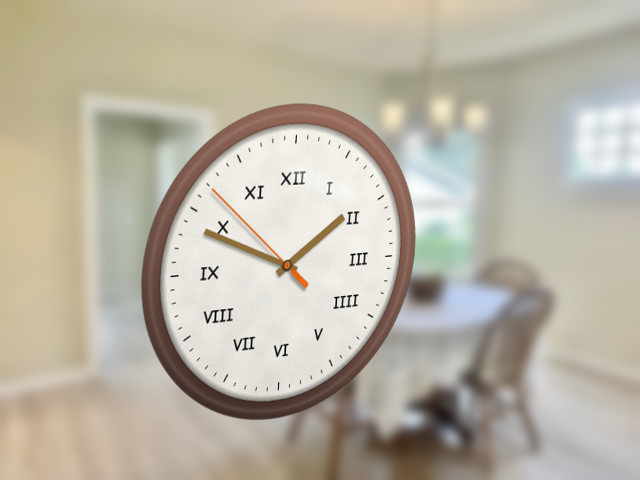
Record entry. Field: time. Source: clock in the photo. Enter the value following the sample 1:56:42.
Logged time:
1:48:52
